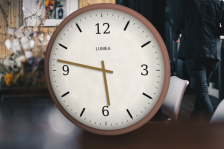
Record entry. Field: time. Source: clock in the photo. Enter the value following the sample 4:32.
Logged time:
5:47
